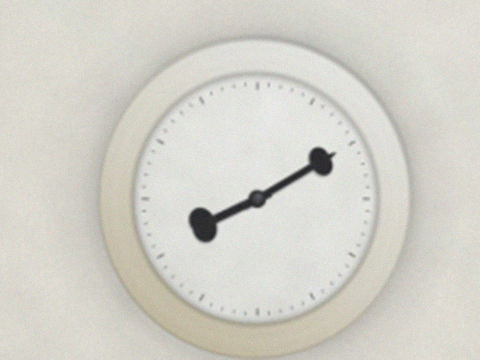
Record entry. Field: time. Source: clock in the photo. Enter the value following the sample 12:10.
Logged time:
8:10
